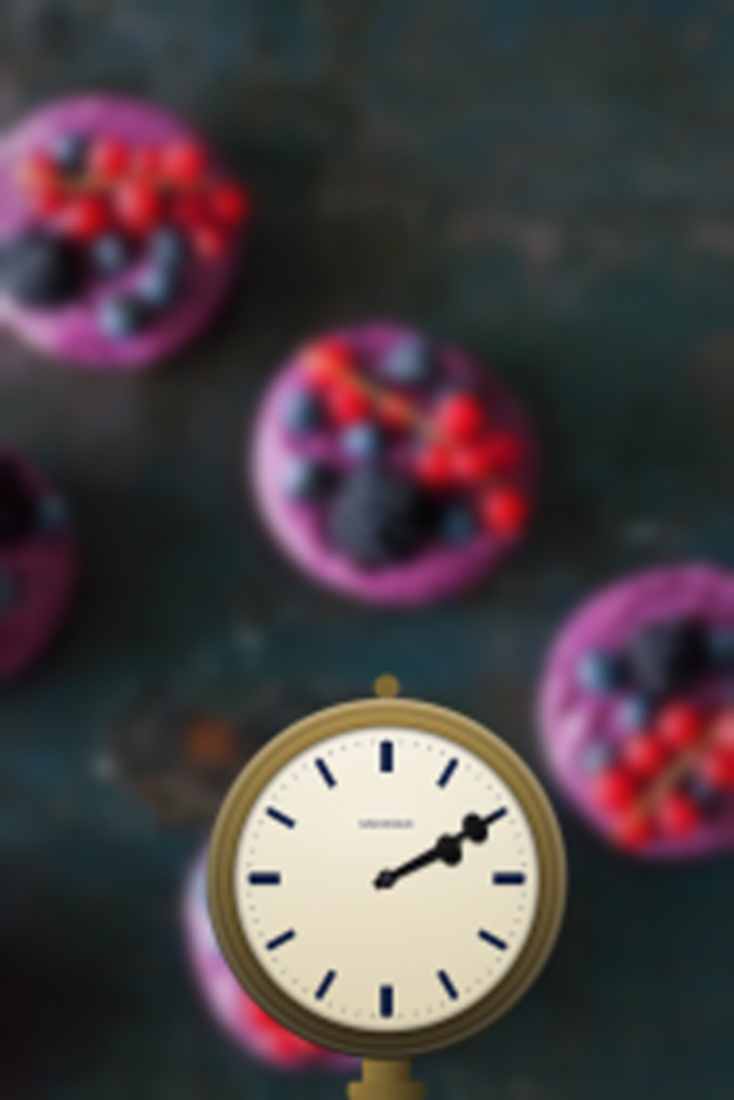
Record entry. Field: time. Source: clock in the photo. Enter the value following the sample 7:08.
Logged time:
2:10
